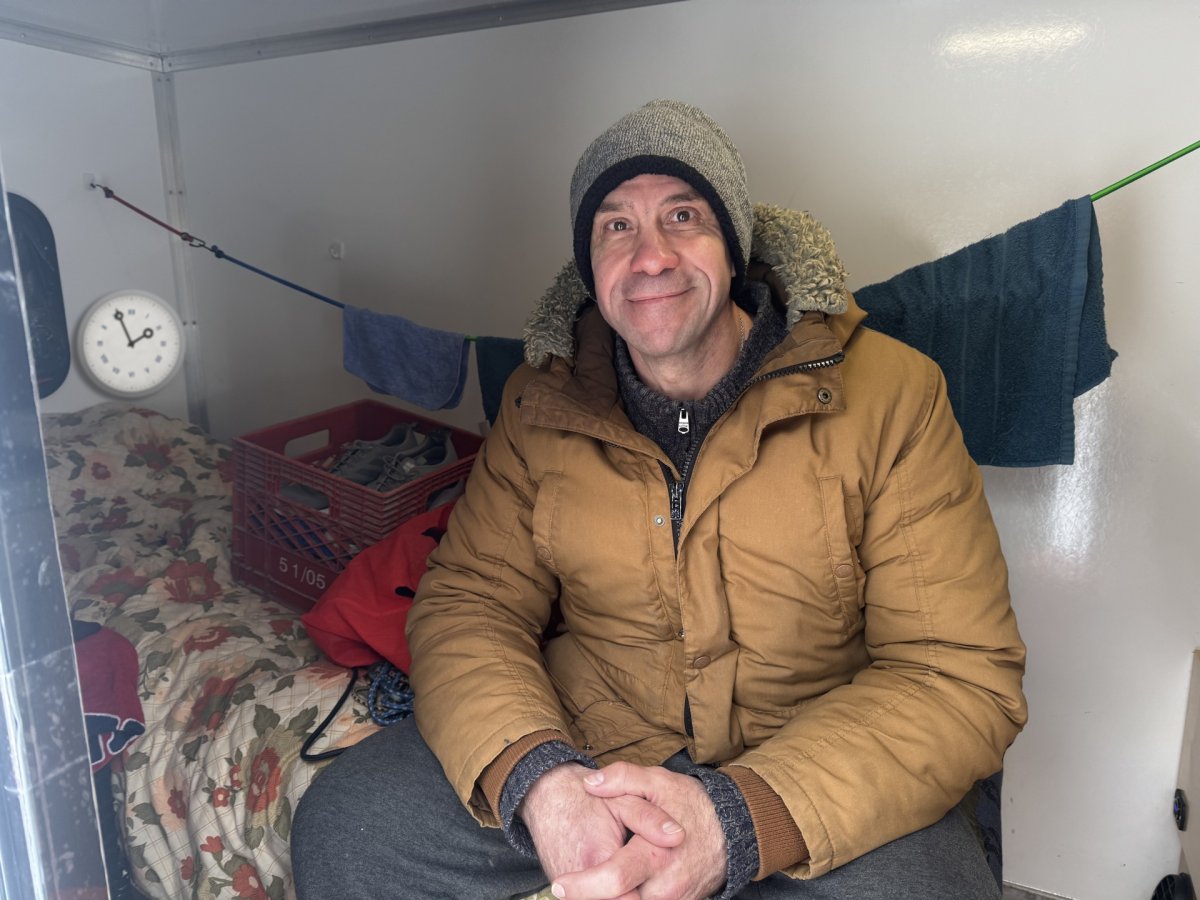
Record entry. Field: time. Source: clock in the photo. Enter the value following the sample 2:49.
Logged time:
1:56
